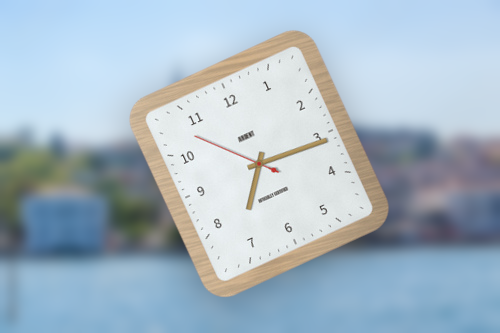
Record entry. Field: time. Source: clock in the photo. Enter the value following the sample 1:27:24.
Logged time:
7:15:53
